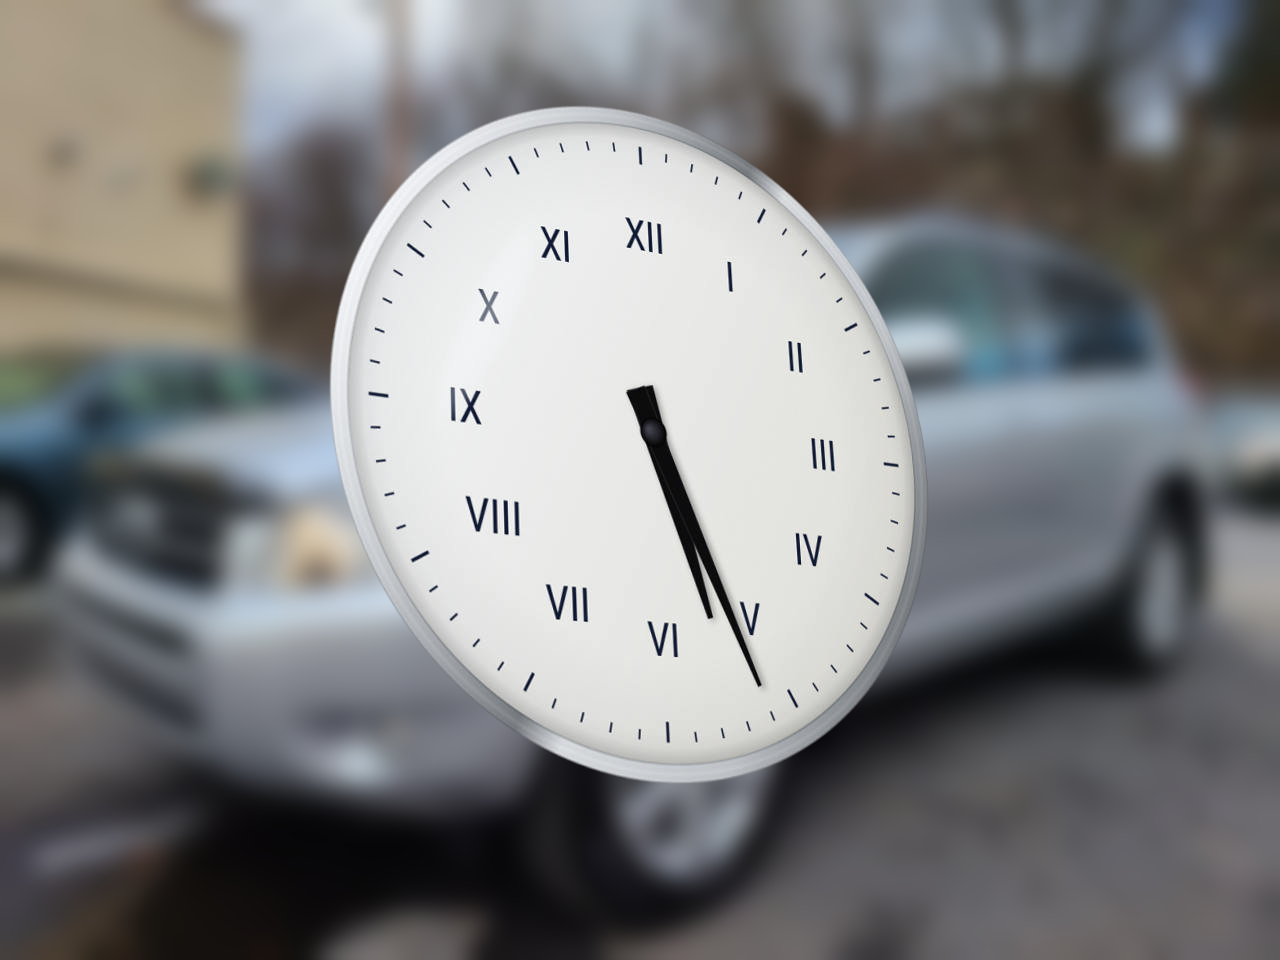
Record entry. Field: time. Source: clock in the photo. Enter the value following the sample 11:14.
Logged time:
5:26
